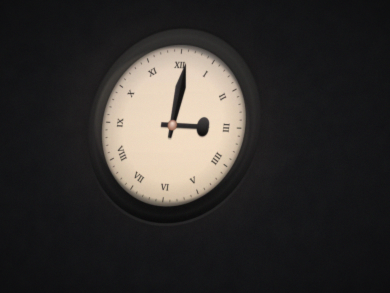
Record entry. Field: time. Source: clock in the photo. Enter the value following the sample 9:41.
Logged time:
3:01
